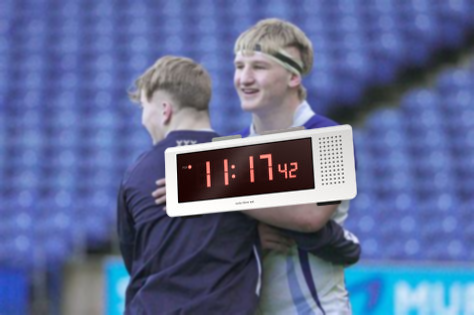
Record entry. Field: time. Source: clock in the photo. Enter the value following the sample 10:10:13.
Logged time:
11:17:42
